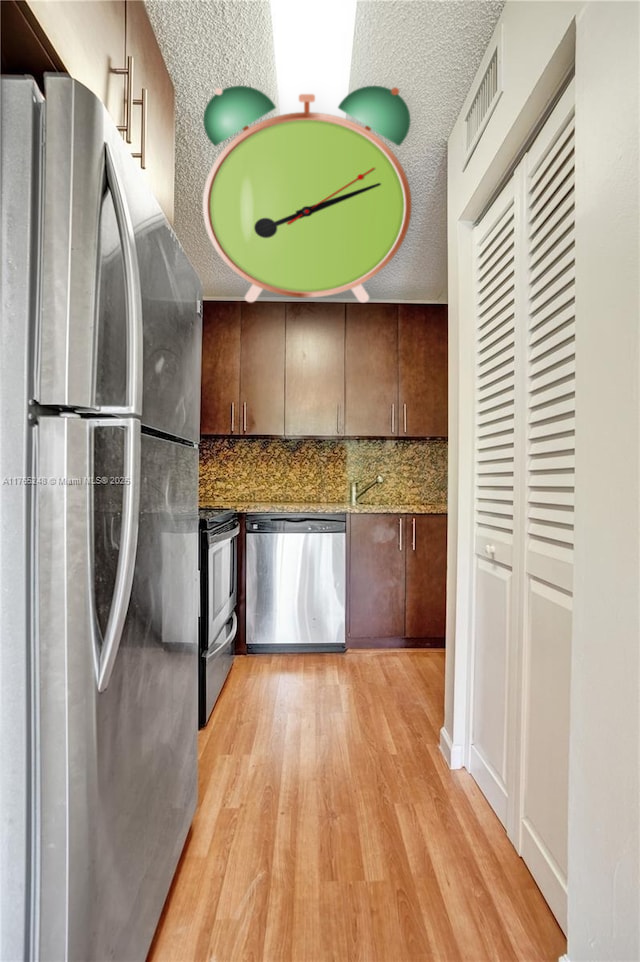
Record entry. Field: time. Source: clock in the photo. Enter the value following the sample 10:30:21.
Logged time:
8:11:09
